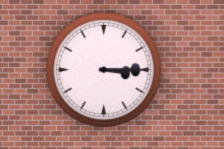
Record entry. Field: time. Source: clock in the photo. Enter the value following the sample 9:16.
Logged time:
3:15
